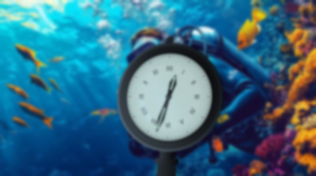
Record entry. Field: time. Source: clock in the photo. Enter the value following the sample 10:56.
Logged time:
12:33
